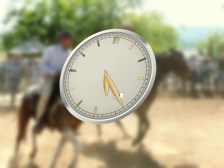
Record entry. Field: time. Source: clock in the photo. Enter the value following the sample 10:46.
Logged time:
5:23
